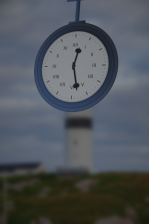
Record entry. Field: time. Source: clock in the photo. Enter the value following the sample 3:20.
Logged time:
12:28
